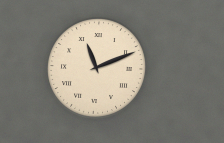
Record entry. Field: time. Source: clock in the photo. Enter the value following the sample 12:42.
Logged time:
11:11
